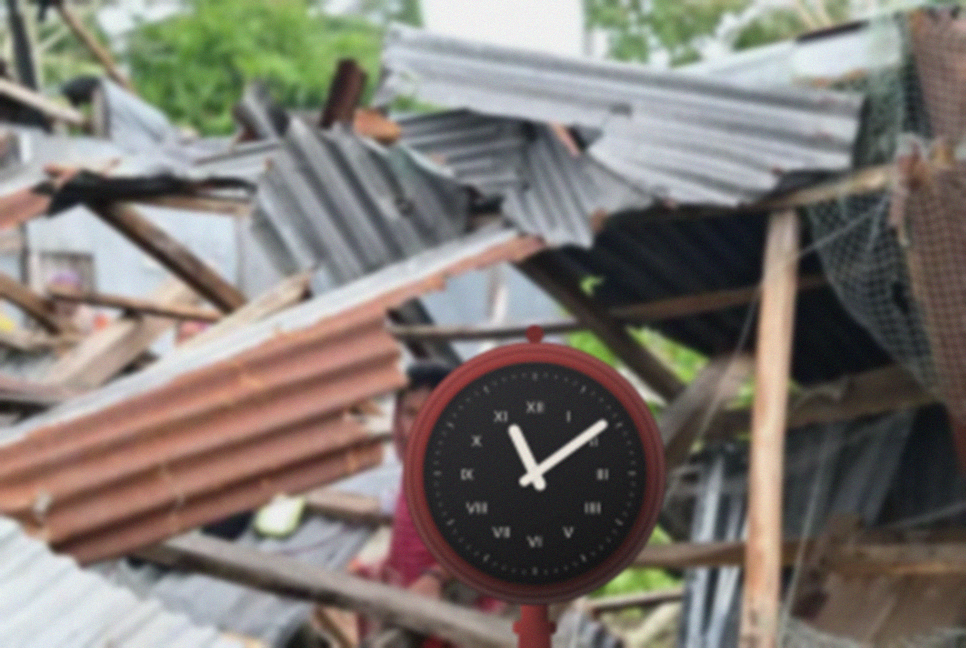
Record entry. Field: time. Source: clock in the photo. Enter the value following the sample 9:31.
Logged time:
11:09
